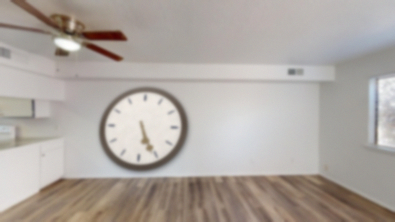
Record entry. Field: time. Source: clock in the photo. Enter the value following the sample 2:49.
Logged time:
5:26
